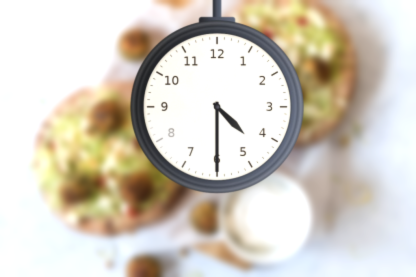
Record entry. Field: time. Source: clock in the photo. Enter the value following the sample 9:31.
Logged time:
4:30
